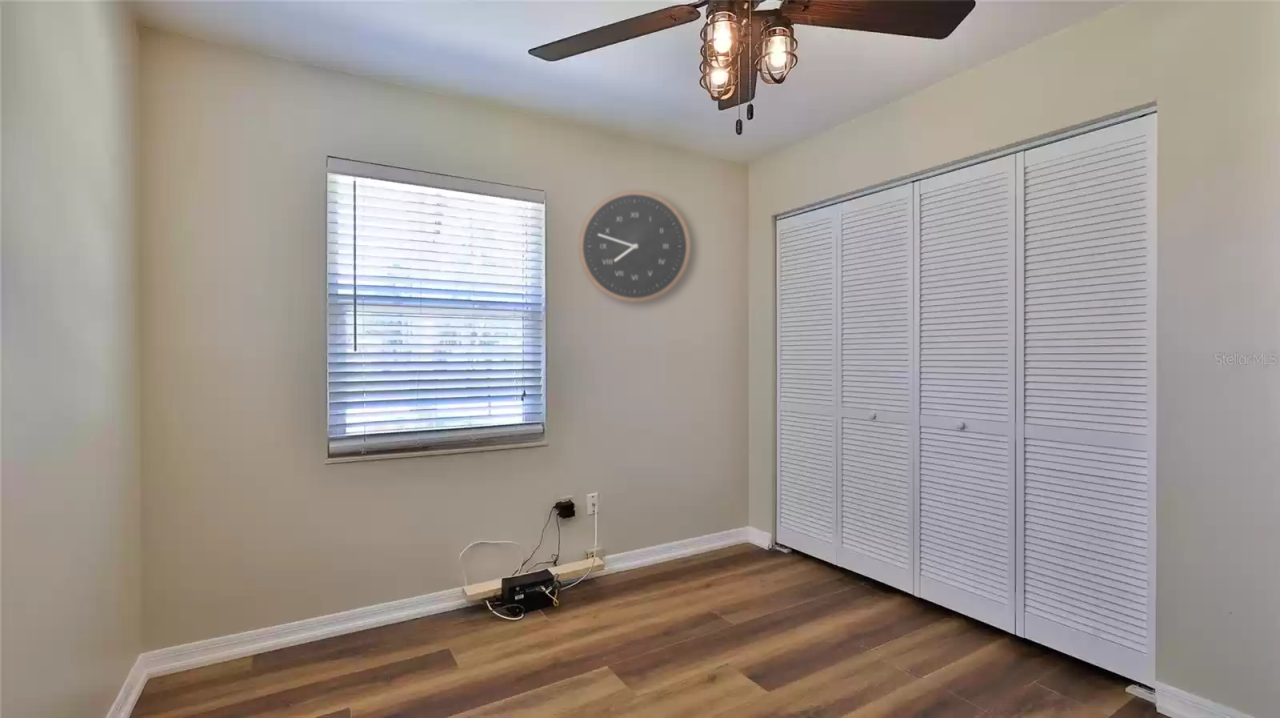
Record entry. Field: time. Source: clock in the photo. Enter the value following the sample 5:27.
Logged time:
7:48
